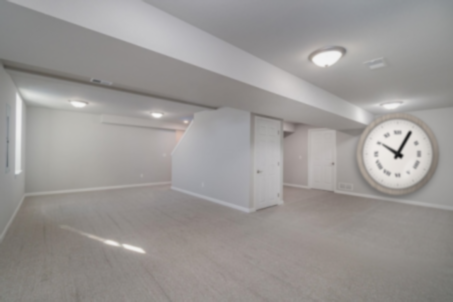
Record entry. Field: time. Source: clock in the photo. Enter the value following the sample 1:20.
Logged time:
10:05
